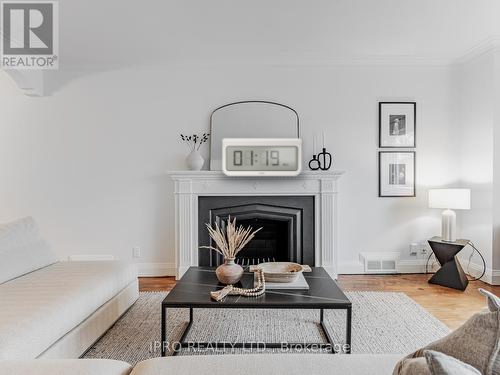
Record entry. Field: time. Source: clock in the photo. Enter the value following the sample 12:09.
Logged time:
1:19
